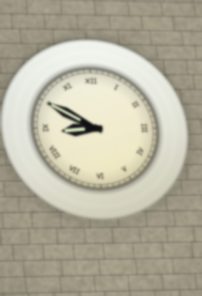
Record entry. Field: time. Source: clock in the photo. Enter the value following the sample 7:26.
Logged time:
8:50
